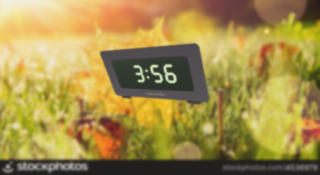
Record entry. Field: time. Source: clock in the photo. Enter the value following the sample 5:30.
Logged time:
3:56
